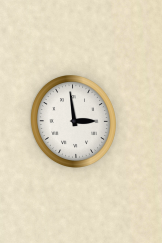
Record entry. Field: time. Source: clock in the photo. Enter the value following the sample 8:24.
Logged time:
2:59
